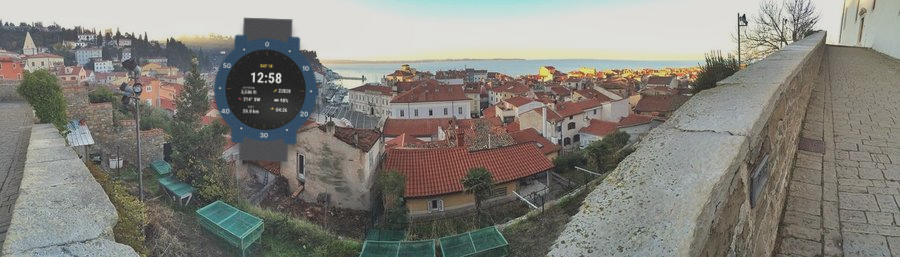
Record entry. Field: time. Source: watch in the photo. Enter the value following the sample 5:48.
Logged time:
12:58
